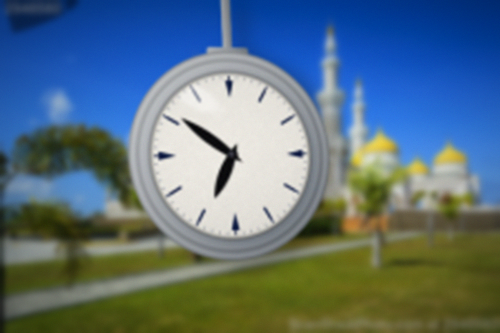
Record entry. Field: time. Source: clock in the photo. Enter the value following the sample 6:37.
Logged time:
6:51
